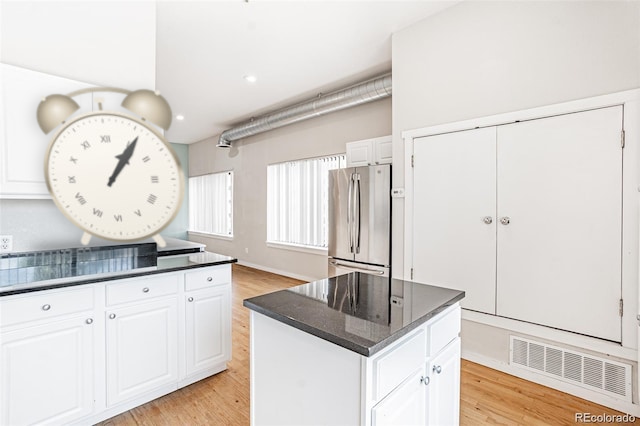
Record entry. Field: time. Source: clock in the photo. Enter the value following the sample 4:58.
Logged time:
1:06
